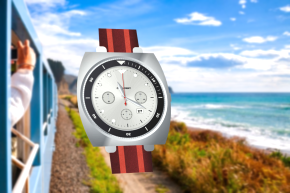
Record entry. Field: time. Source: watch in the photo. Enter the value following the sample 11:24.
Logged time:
11:20
